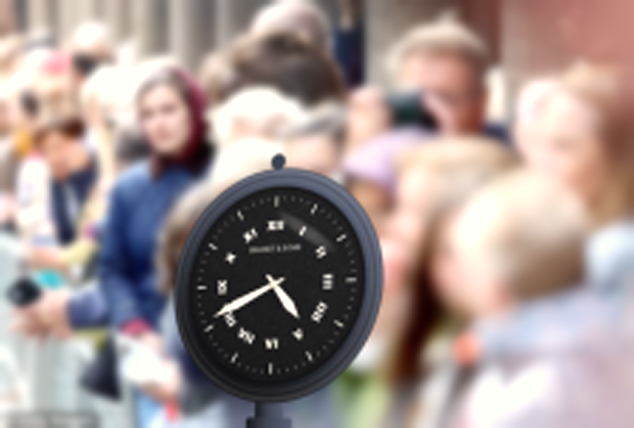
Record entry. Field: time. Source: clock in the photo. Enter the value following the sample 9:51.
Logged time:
4:41
